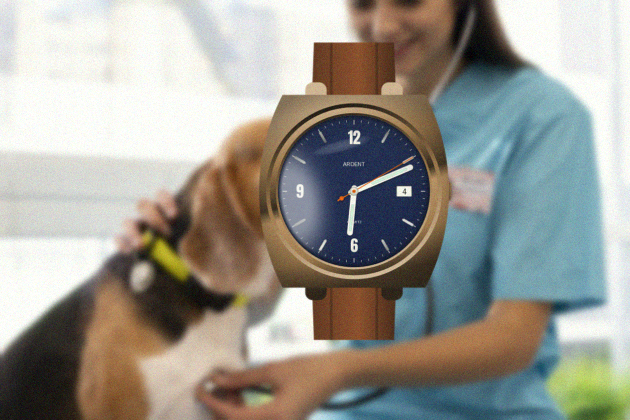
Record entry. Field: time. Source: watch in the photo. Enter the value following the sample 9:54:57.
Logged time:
6:11:10
